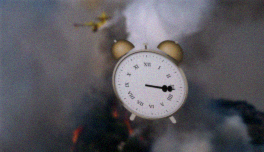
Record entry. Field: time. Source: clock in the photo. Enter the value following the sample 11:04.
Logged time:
3:16
